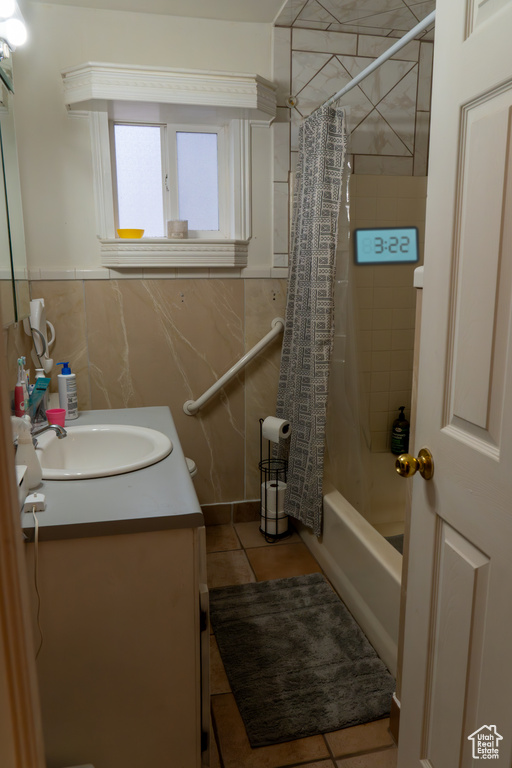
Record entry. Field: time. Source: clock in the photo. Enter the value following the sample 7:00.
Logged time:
3:22
